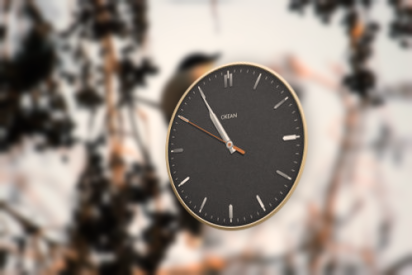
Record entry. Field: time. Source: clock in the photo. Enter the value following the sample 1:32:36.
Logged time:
10:54:50
